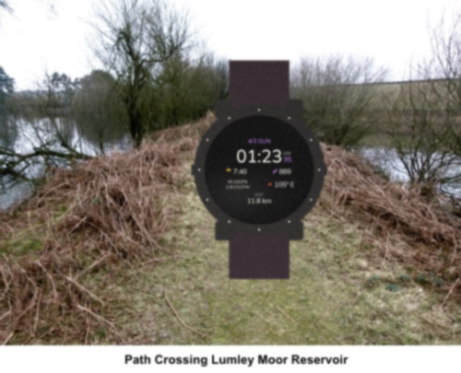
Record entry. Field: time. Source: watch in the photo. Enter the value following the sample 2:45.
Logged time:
1:23
